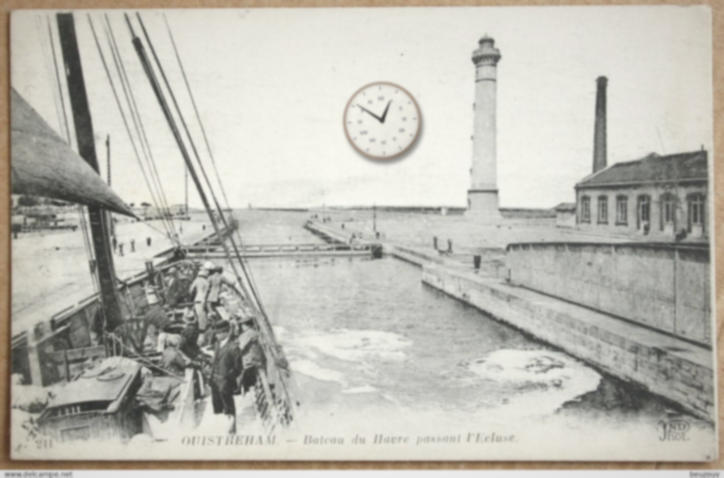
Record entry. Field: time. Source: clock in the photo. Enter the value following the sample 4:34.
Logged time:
12:51
